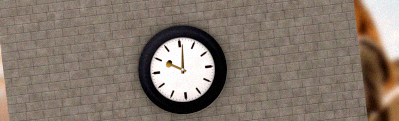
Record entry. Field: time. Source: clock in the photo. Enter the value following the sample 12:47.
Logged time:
10:01
